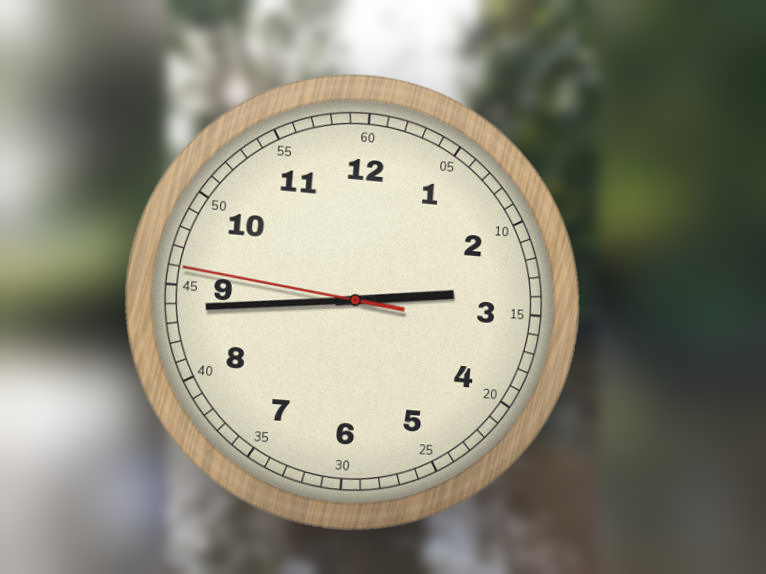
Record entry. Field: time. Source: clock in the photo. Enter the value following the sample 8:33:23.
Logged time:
2:43:46
